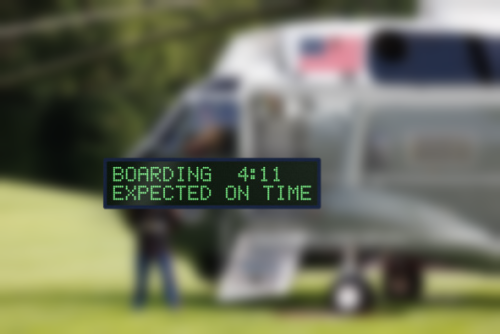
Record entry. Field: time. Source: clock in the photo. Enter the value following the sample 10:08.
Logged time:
4:11
